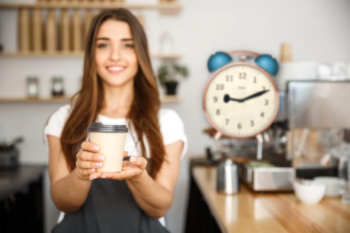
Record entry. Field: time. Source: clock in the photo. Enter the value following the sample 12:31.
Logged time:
9:11
